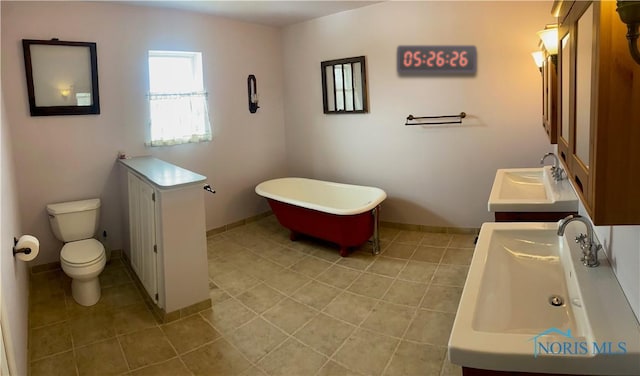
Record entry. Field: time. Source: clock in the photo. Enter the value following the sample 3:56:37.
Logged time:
5:26:26
